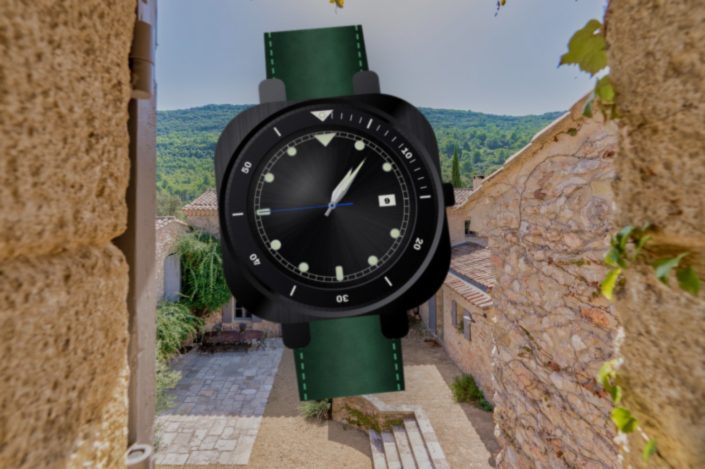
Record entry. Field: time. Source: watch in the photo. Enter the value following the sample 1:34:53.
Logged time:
1:06:45
